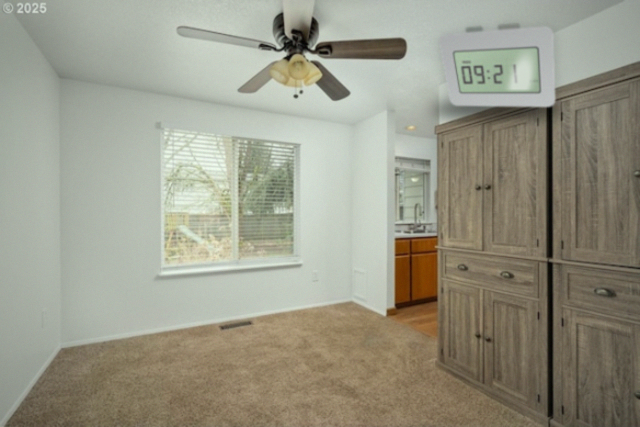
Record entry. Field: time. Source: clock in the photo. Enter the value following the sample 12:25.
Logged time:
9:21
